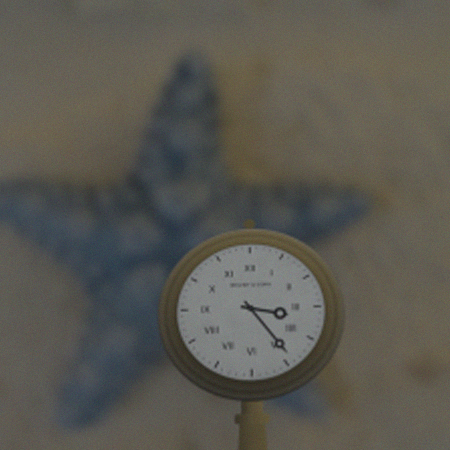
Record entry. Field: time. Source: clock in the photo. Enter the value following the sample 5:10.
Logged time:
3:24
